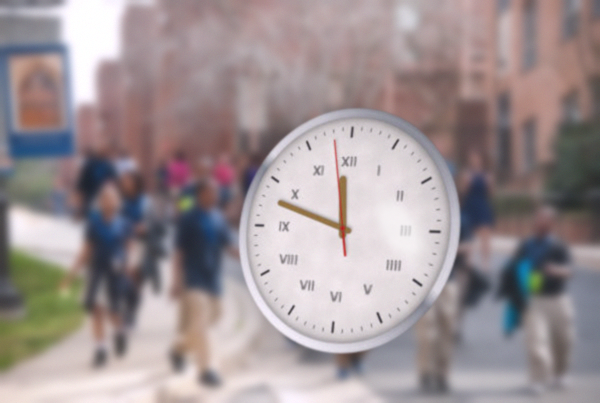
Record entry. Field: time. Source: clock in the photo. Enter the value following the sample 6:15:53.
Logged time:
11:47:58
